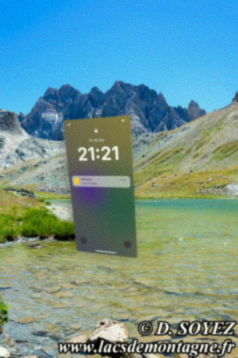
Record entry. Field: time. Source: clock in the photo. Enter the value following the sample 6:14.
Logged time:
21:21
